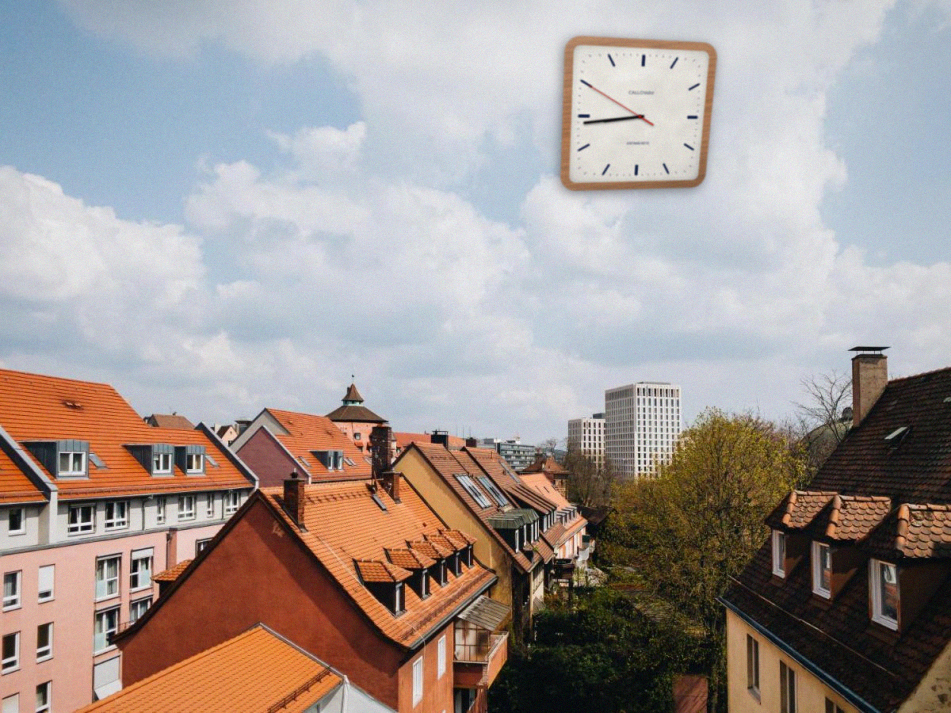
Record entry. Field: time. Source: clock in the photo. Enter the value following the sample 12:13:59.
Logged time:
8:43:50
